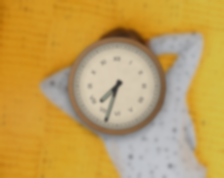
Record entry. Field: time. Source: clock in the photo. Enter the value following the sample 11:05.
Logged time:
7:33
